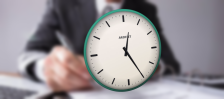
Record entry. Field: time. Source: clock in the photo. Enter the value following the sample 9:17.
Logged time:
12:25
